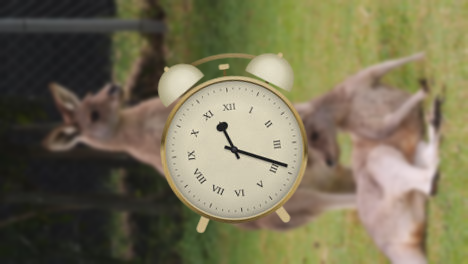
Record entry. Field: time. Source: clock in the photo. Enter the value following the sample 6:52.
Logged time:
11:19
